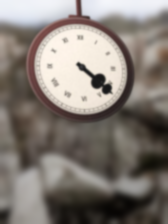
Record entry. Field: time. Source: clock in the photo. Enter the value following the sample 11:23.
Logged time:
4:22
